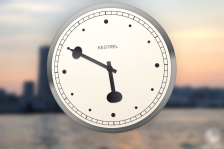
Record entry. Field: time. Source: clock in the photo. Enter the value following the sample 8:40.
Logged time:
5:50
